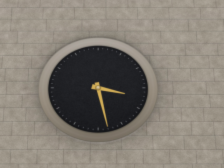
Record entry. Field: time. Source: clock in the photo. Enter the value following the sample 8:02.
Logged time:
3:28
